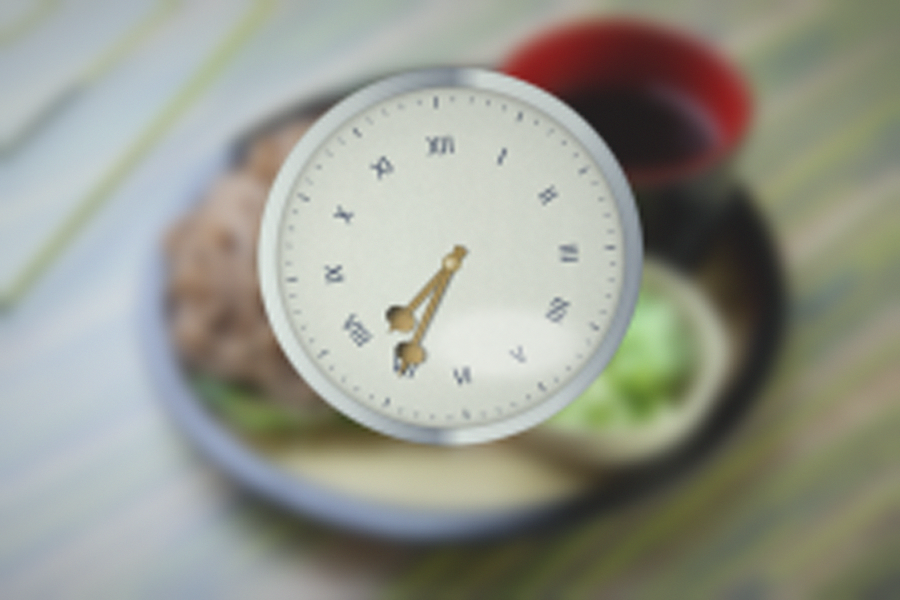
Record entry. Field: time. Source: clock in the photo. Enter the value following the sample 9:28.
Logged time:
7:35
